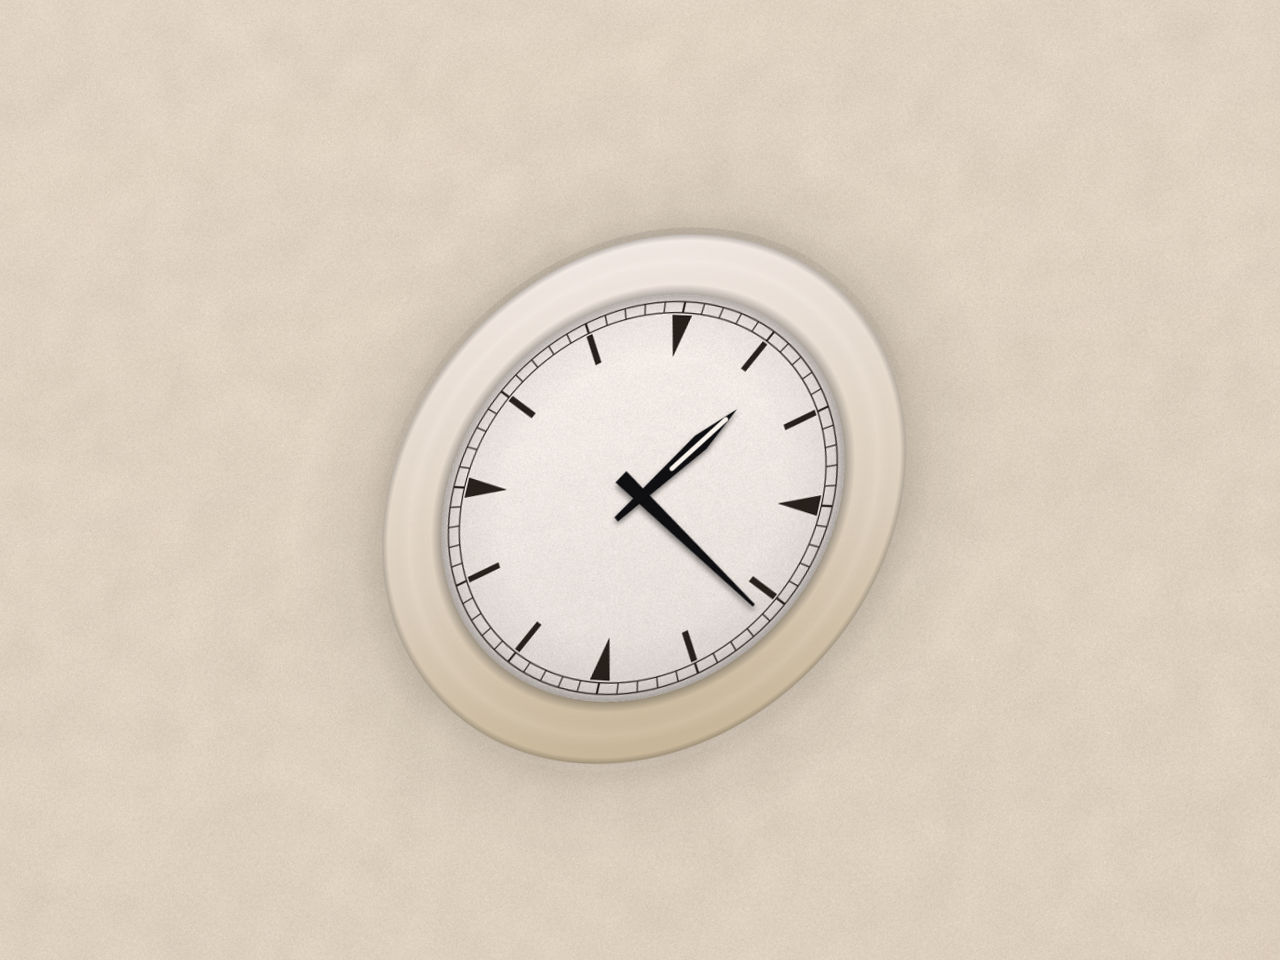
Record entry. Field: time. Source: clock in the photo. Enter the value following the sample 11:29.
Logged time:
1:21
